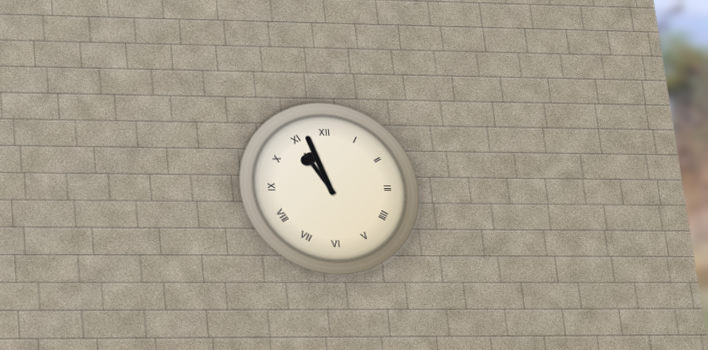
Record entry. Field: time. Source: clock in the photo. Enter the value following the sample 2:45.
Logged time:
10:57
